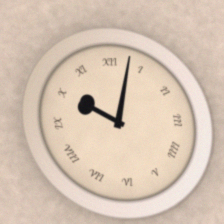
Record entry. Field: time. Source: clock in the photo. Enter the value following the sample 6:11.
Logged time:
10:03
